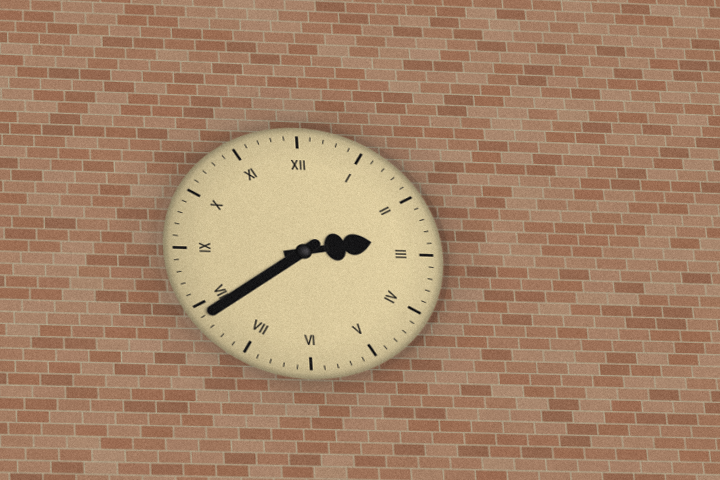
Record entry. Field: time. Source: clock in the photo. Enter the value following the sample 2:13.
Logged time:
2:39
